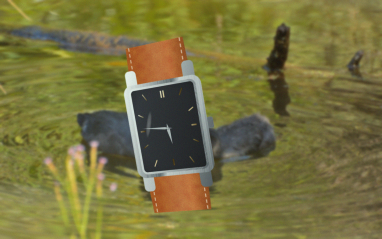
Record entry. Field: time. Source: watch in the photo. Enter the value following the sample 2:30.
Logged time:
5:46
